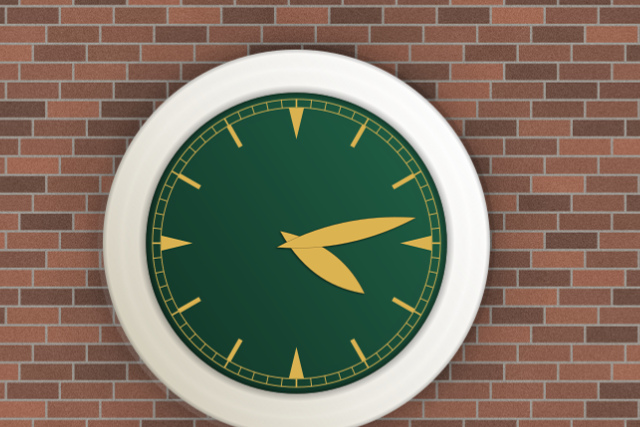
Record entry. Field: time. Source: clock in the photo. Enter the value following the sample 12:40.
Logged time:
4:13
